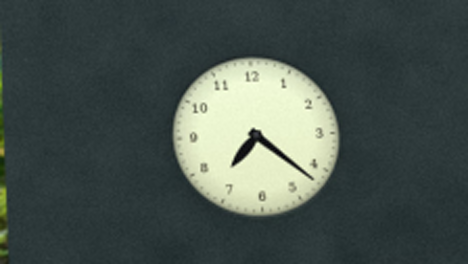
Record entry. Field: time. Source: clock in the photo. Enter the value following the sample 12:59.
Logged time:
7:22
